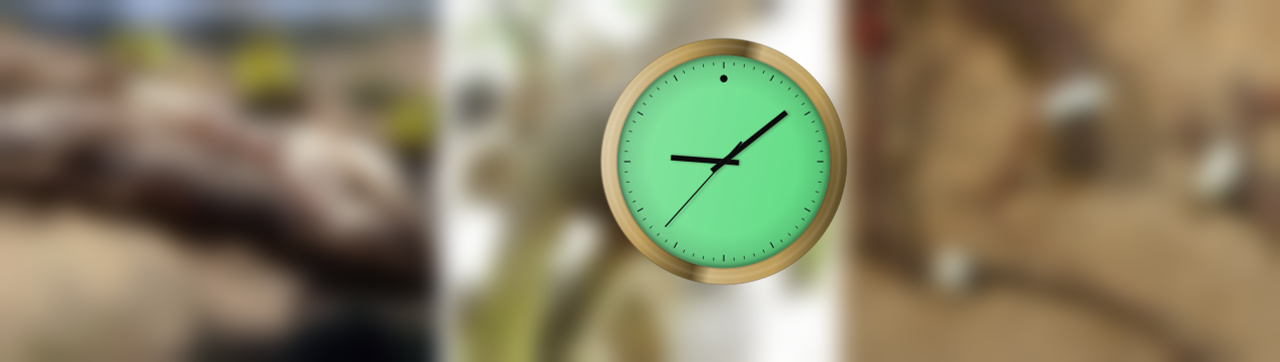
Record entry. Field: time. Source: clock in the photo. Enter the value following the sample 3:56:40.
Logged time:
9:08:37
